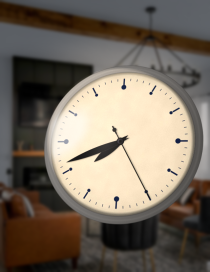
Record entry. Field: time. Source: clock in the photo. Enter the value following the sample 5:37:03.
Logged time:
7:41:25
